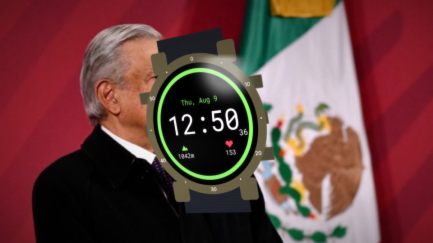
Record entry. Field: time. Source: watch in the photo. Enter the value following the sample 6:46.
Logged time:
12:50
